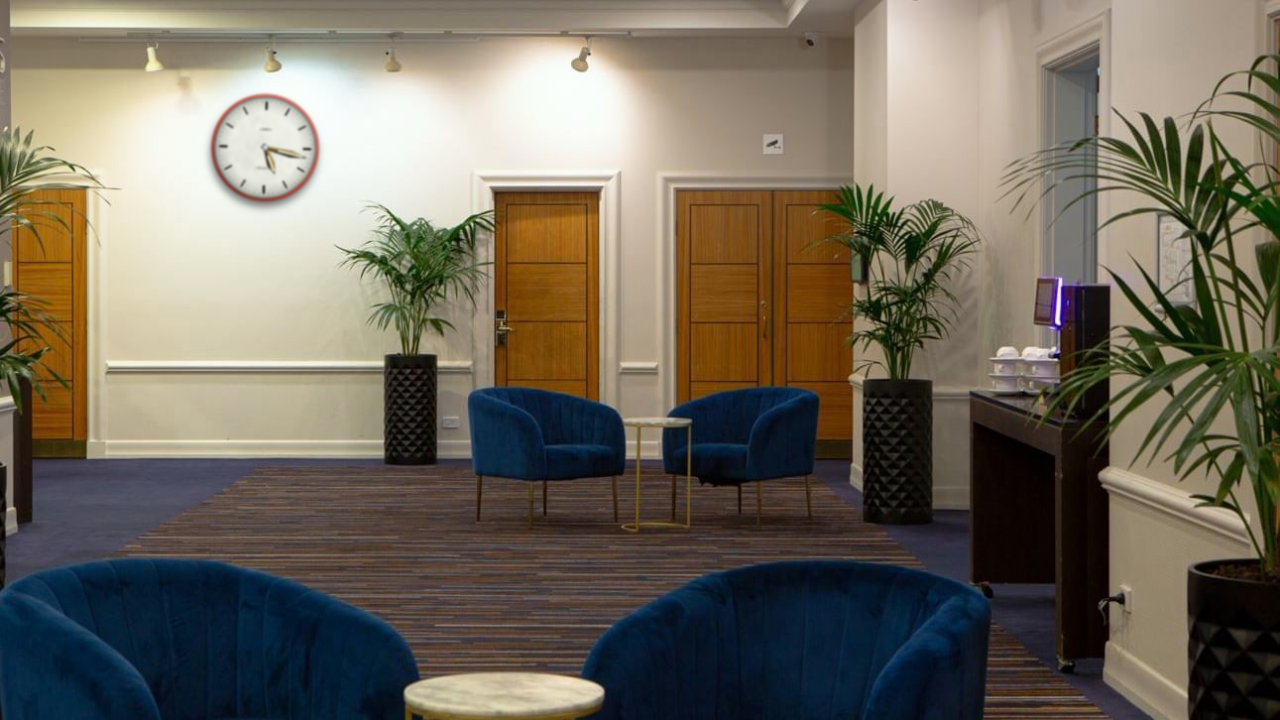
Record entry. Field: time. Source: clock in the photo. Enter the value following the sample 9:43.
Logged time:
5:17
